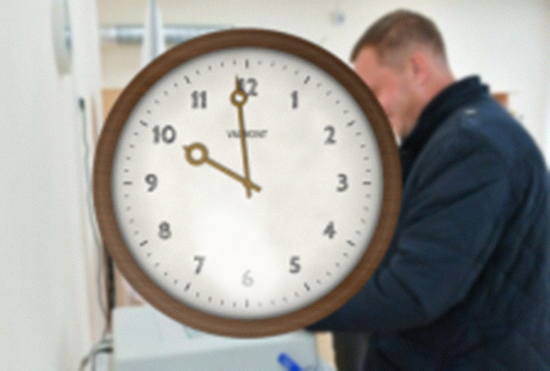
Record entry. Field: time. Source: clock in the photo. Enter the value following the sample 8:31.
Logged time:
9:59
